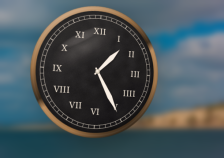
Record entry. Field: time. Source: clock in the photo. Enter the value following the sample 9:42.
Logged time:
1:25
